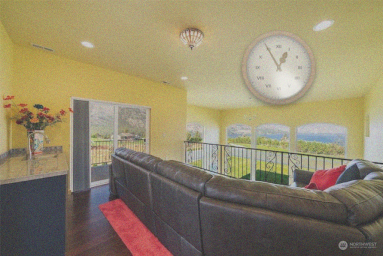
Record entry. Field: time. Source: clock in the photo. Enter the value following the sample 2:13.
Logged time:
12:55
